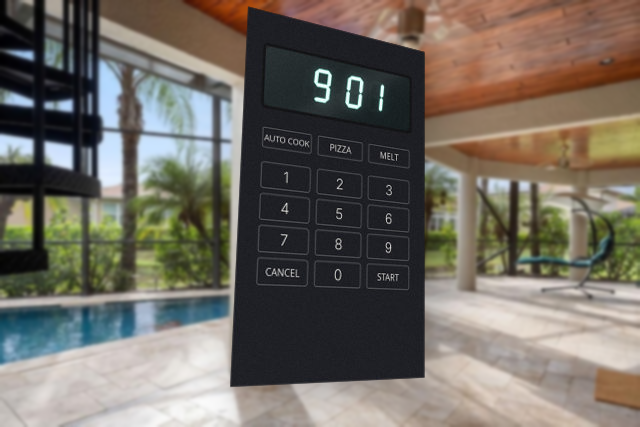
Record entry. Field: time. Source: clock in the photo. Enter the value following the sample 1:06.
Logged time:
9:01
